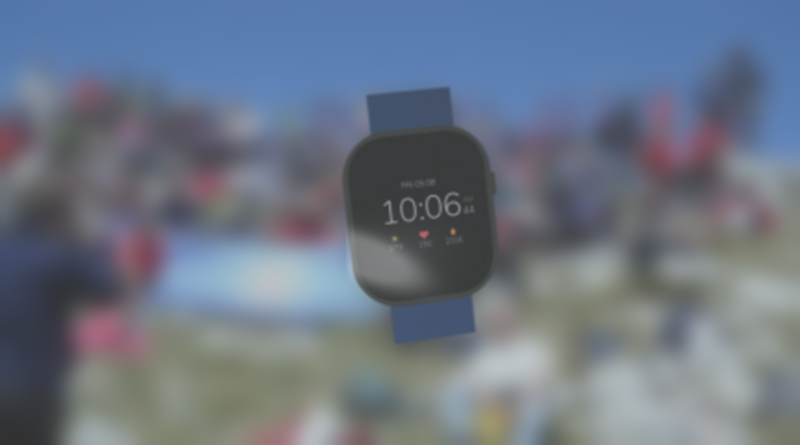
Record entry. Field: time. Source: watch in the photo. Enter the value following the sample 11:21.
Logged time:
10:06
